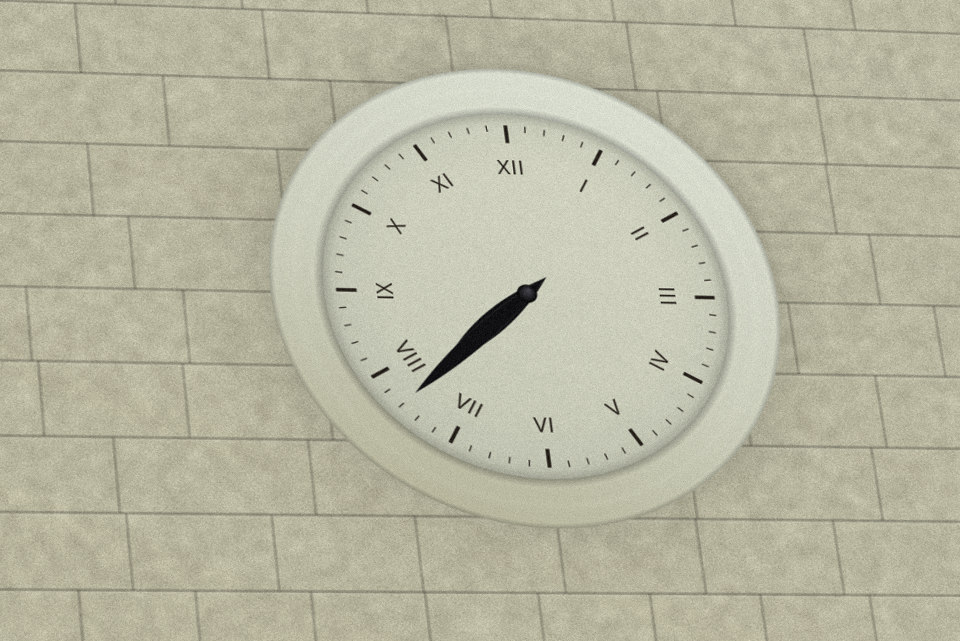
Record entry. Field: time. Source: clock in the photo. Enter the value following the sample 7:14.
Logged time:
7:38
